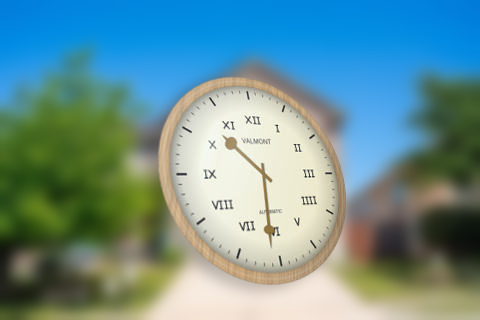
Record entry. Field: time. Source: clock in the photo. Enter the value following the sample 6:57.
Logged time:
10:31
